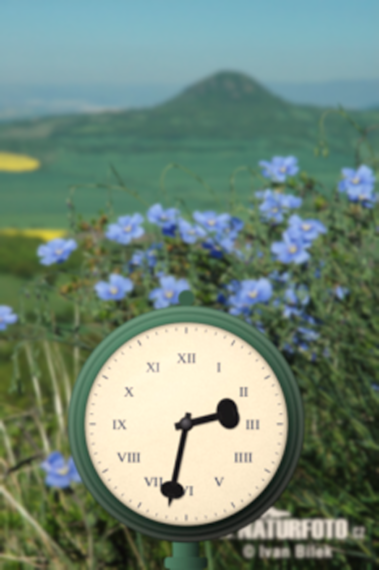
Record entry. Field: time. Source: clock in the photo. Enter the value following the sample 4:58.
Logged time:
2:32
